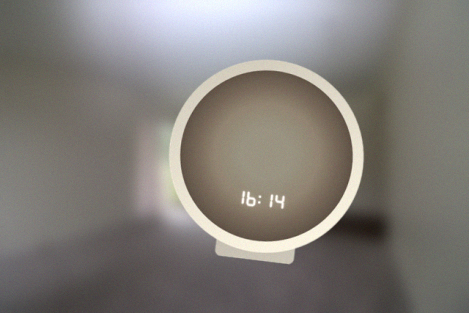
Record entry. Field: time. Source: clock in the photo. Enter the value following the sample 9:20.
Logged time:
16:14
